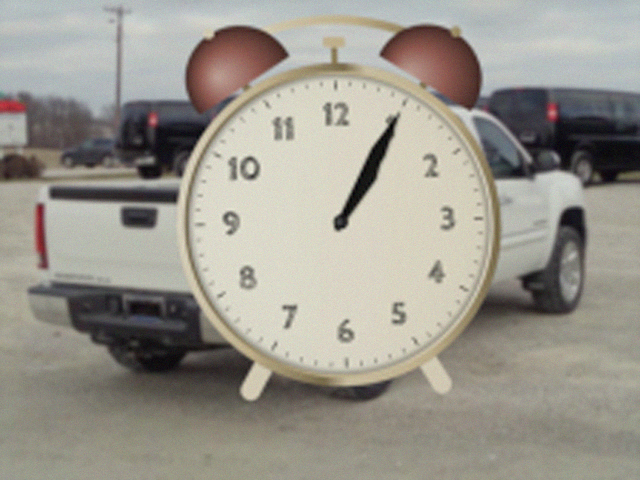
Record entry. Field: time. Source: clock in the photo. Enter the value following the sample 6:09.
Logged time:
1:05
